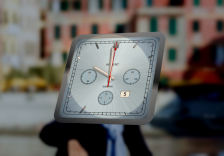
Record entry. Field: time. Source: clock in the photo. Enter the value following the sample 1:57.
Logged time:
9:59
